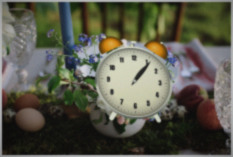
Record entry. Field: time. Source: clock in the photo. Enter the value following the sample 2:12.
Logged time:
1:06
